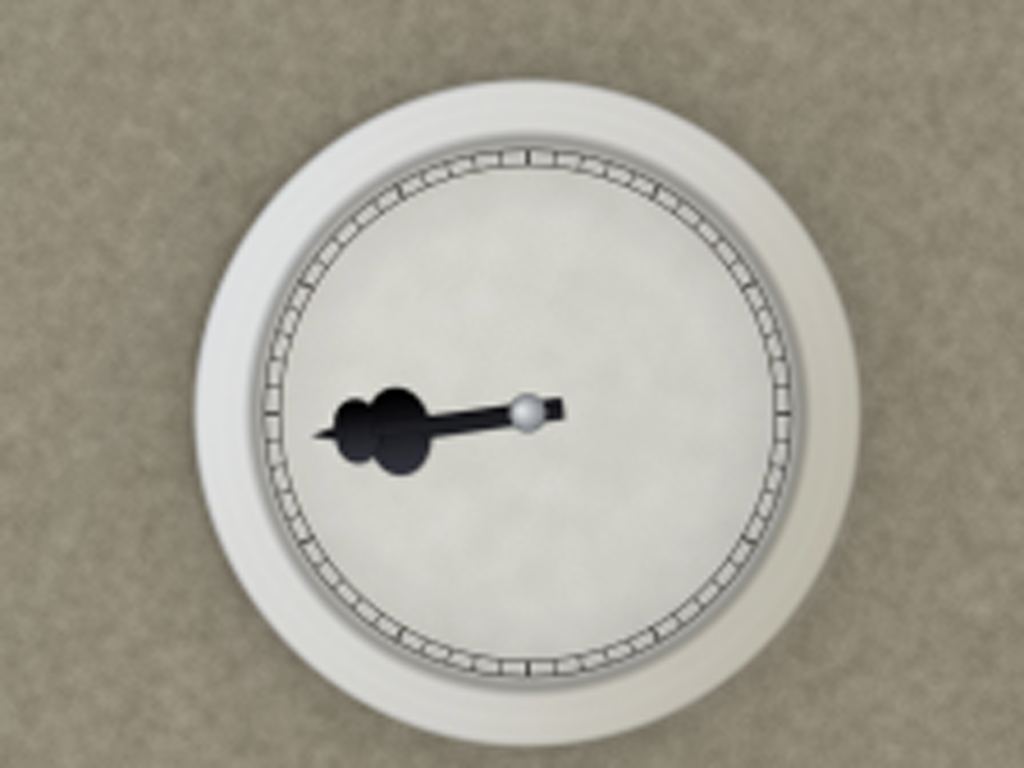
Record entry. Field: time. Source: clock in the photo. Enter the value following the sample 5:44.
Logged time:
8:44
